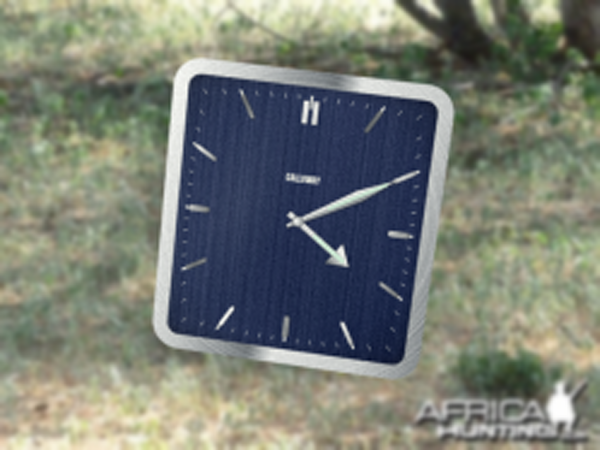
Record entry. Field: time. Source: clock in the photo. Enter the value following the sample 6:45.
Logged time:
4:10
